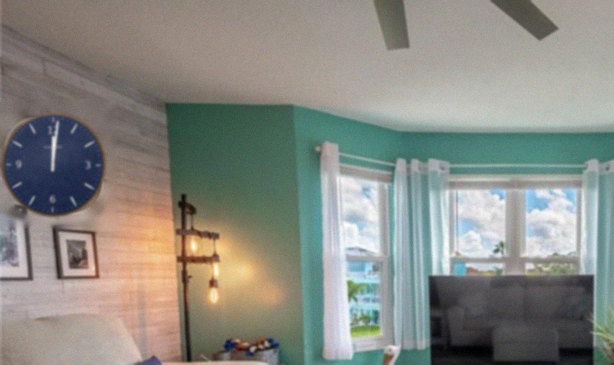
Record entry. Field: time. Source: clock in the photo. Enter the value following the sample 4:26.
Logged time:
12:01
